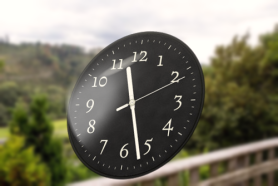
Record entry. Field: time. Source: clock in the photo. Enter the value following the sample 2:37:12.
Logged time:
11:27:11
